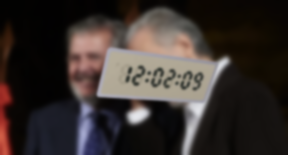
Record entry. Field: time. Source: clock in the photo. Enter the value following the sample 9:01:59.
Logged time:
12:02:09
